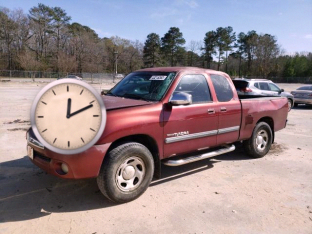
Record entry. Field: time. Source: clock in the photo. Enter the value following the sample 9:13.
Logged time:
12:11
